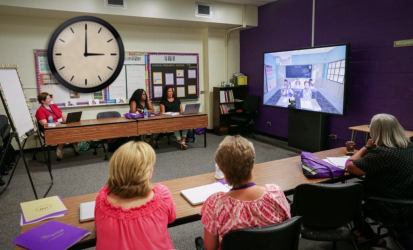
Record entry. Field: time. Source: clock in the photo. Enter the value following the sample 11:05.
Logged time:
3:00
